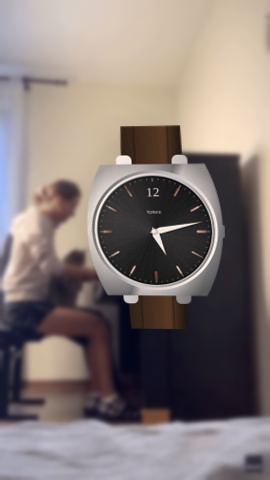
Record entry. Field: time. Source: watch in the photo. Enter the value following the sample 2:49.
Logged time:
5:13
